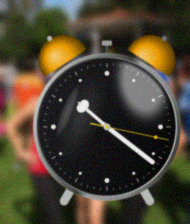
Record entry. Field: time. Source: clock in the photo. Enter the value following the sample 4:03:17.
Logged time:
10:21:17
